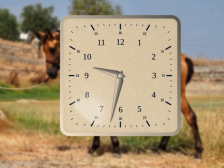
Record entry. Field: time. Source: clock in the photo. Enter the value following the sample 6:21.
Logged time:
9:32
